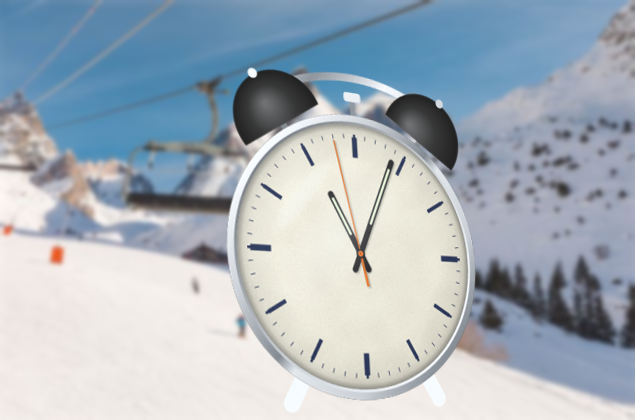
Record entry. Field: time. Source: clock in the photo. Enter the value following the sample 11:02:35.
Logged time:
11:03:58
